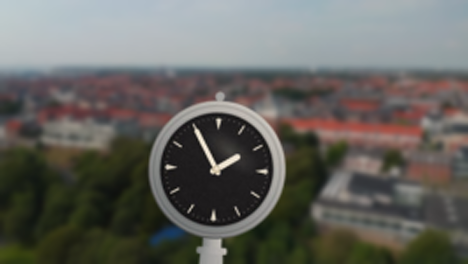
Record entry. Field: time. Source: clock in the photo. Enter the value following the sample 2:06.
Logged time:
1:55
